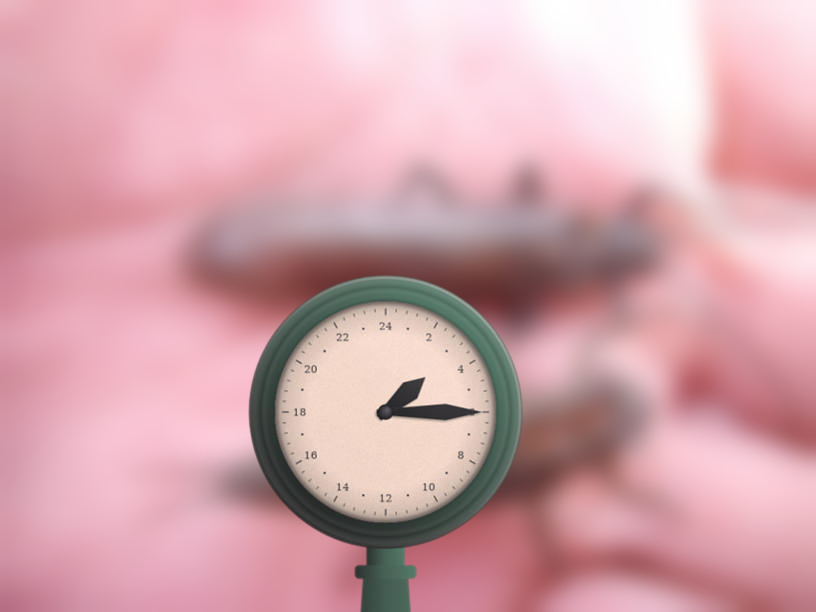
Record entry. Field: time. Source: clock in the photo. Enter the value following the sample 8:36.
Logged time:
3:15
